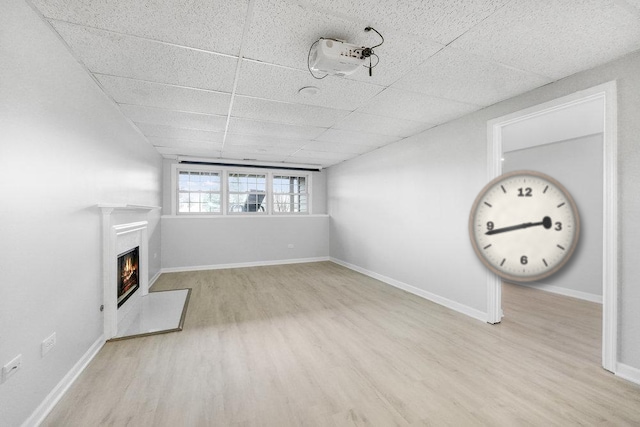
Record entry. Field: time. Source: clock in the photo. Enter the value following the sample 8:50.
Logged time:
2:43
